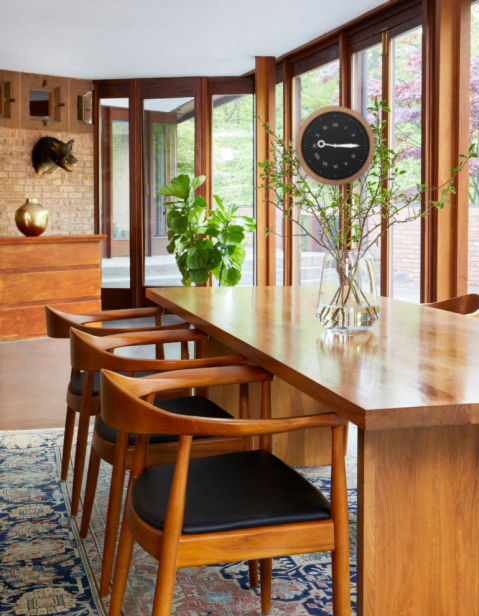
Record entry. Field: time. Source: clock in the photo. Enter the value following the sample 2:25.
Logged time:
9:15
